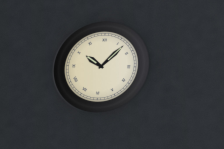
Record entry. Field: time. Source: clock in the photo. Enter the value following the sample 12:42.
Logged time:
10:07
